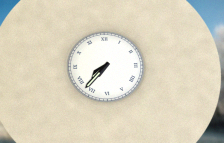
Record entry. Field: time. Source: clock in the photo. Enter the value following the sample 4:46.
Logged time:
7:37
